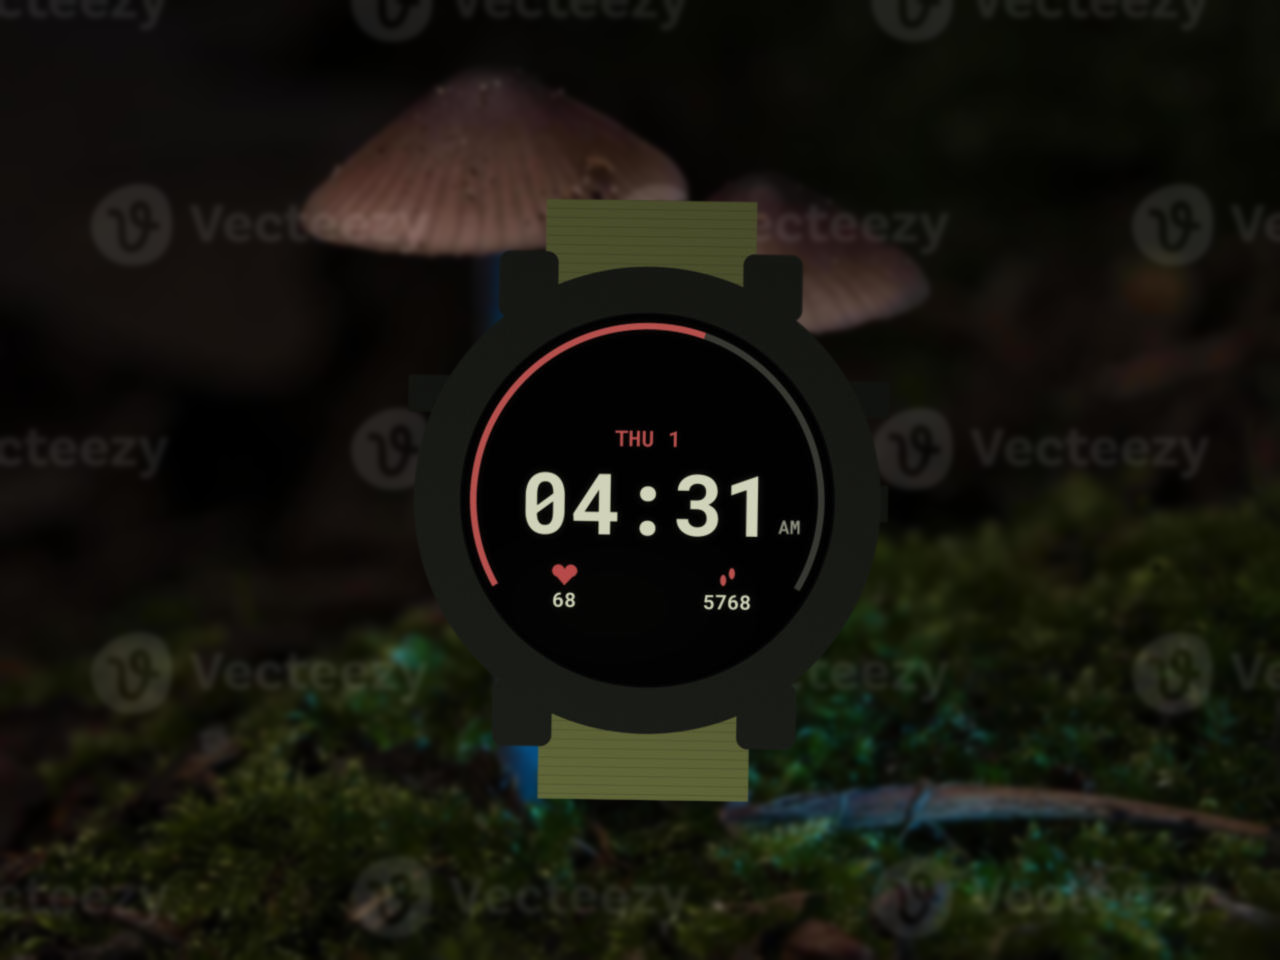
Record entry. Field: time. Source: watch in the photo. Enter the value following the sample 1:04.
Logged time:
4:31
